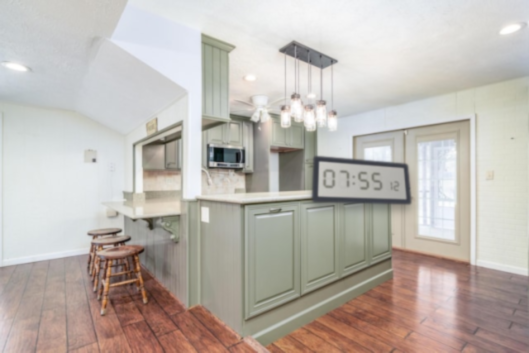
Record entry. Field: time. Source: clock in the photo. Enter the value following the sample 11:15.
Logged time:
7:55
